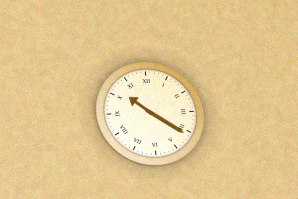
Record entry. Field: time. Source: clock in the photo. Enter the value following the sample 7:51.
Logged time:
10:21
